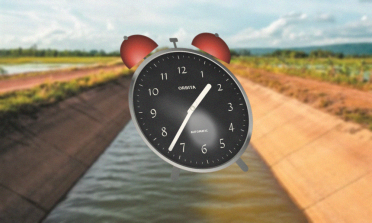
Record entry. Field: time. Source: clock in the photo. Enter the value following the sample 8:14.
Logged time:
1:37
